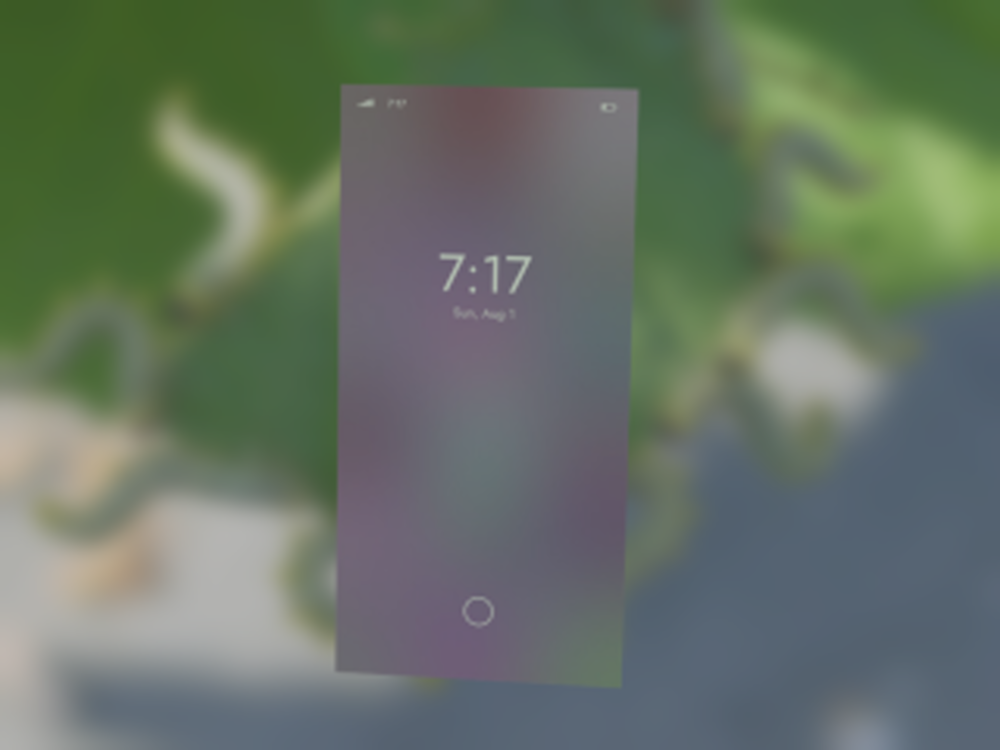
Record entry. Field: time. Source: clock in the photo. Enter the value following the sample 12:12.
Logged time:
7:17
